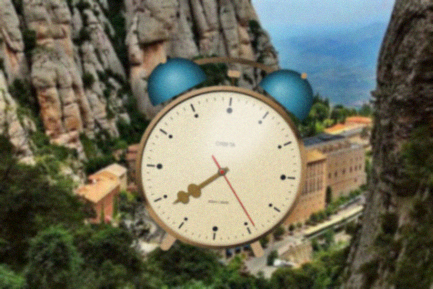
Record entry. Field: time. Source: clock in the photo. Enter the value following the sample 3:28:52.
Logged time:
7:38:24
